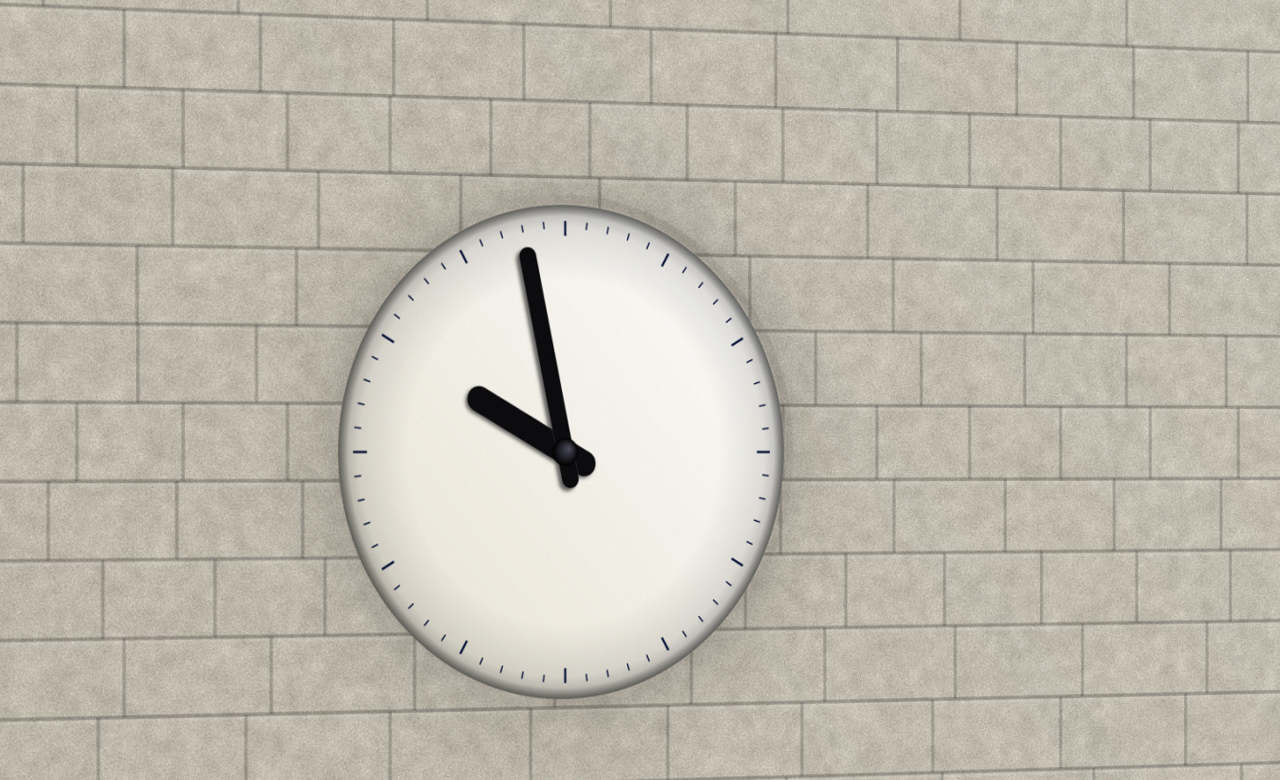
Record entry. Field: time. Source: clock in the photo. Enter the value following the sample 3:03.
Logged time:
9:58
